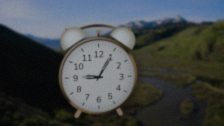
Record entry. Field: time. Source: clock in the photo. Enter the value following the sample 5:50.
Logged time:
9:05
